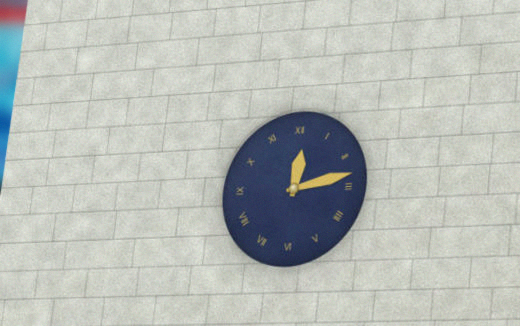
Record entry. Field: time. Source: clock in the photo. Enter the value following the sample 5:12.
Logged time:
12:13
